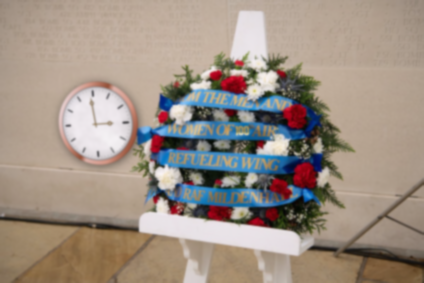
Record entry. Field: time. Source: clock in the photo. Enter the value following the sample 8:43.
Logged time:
2:59
